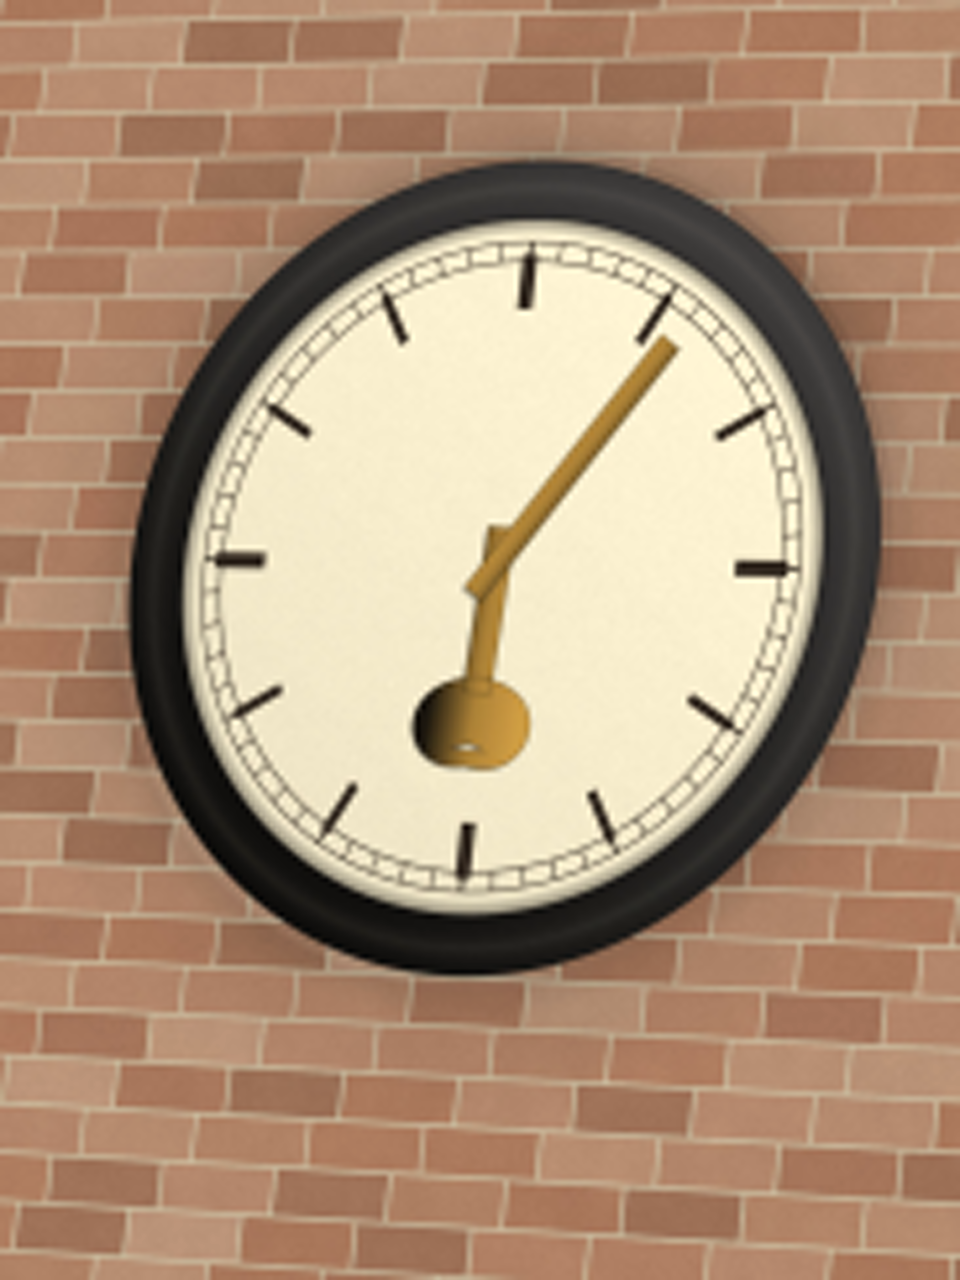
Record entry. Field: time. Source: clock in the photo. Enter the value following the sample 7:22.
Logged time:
6:06
